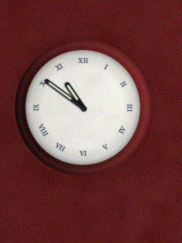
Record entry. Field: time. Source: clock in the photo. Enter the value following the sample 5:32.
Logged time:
10:51
